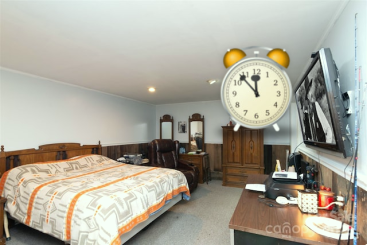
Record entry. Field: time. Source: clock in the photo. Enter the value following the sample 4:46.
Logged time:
11:53
